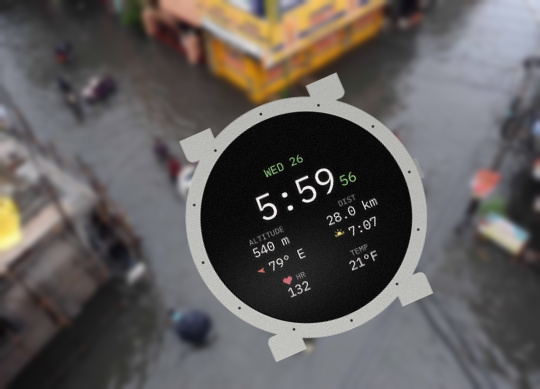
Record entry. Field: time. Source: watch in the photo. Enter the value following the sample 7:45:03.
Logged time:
5:59:56
